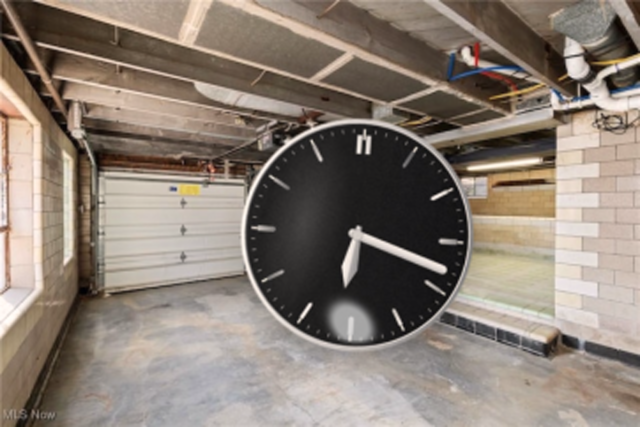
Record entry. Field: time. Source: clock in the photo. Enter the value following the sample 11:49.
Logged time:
6:18
